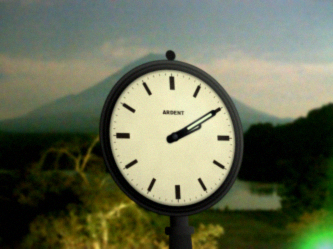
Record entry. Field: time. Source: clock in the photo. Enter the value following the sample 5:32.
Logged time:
2:10
